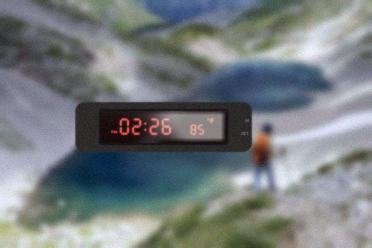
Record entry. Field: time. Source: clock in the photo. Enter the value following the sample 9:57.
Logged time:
2:26
